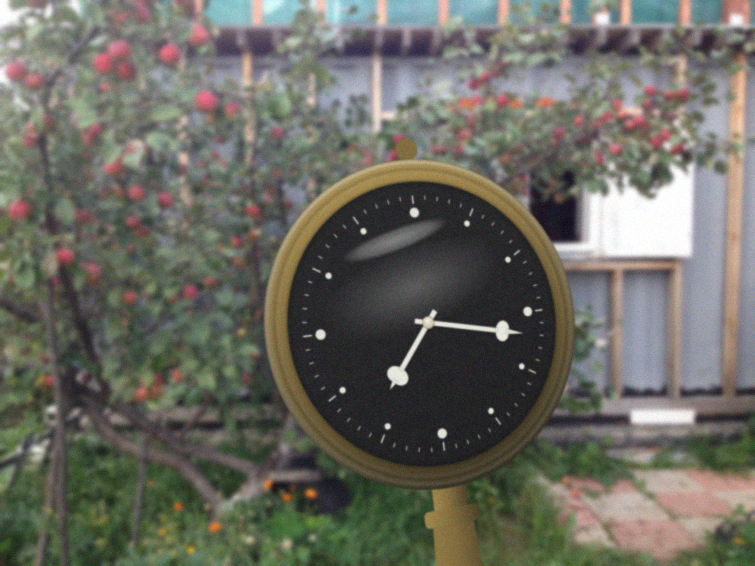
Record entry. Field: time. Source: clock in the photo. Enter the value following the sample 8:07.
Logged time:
7:17
